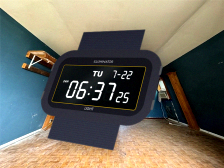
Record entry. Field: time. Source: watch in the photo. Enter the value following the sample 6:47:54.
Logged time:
6:37:25
